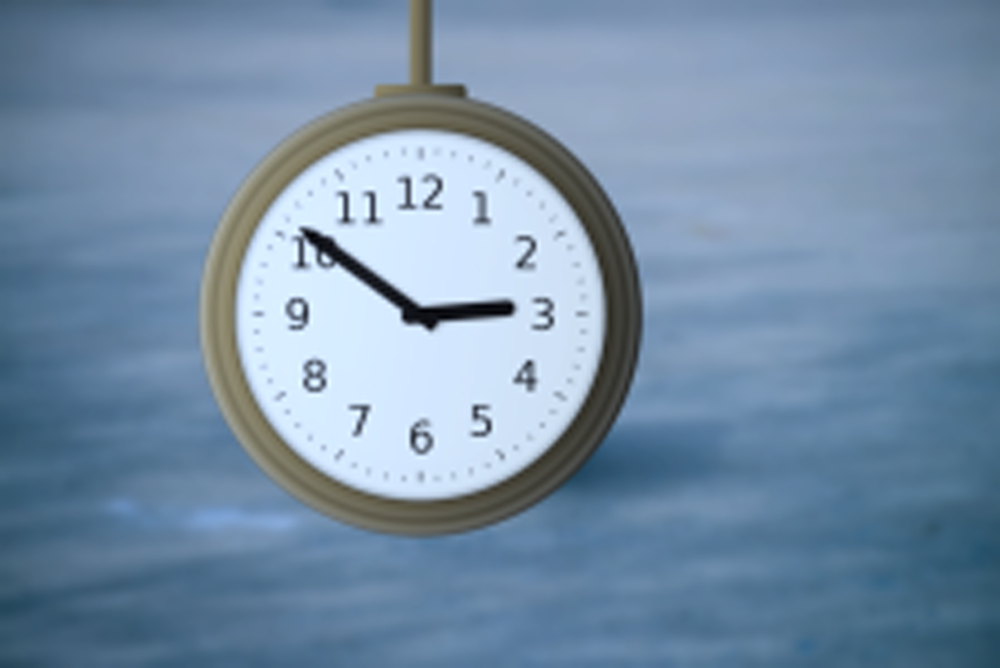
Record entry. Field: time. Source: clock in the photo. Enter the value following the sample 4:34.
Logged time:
2:51
